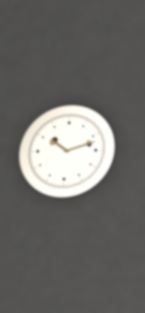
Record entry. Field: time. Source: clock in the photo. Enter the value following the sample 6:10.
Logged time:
10:12
